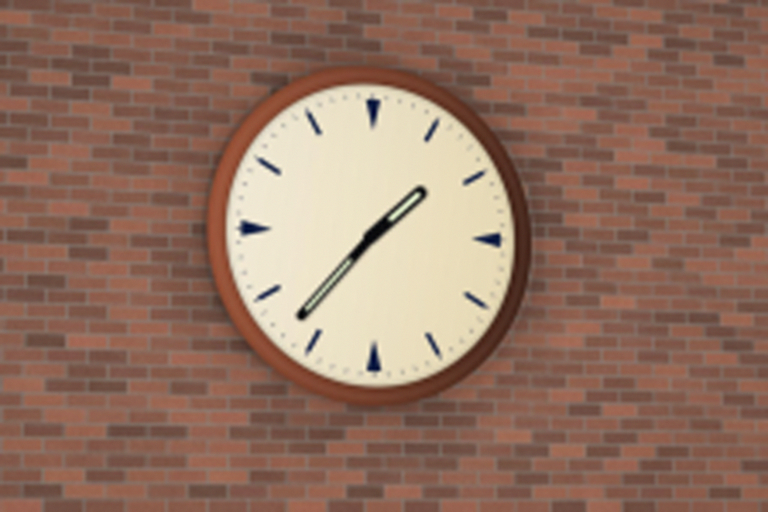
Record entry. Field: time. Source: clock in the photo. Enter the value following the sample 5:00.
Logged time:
1:37
